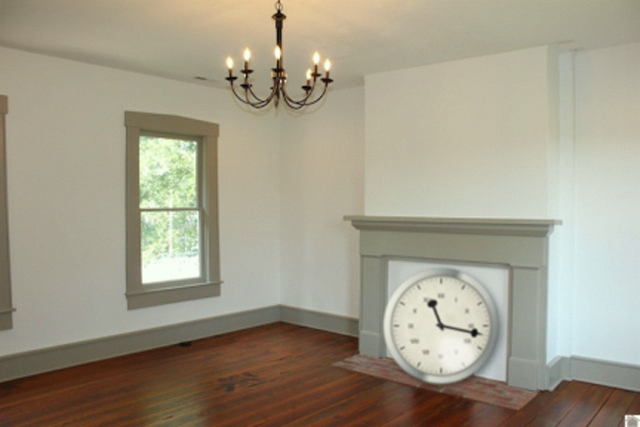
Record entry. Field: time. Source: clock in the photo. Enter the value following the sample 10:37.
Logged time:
11:17
